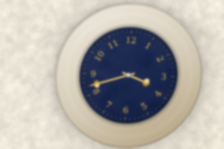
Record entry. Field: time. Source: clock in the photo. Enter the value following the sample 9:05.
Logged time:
3:42
